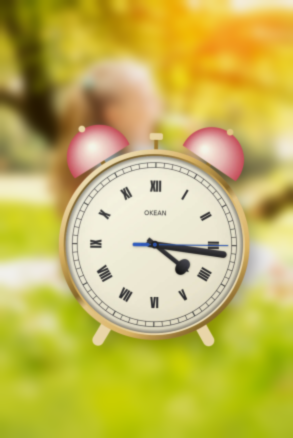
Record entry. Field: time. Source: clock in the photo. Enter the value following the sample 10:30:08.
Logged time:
4:16:15
